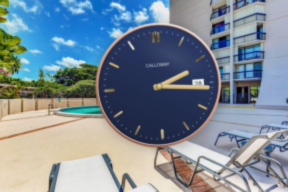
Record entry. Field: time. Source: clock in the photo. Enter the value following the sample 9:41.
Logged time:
2:16
